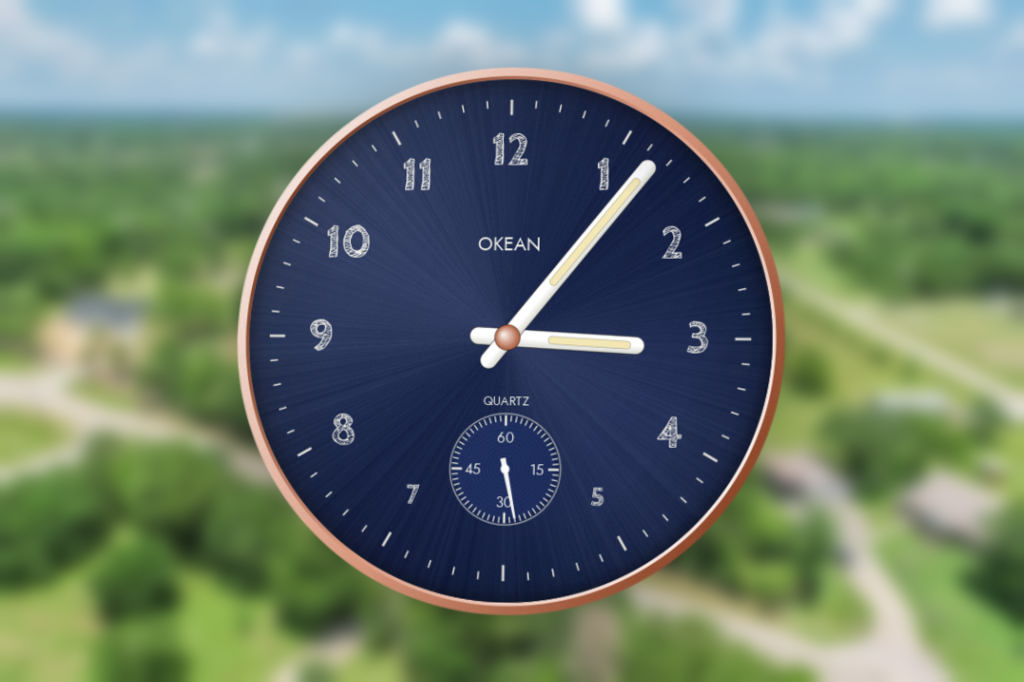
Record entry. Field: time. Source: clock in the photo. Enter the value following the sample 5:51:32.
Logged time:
3:06:28
